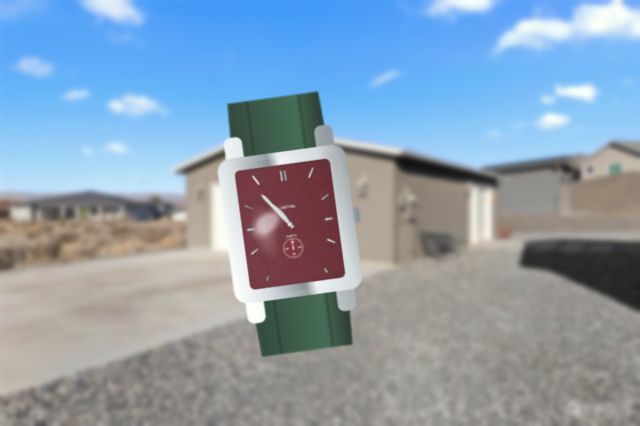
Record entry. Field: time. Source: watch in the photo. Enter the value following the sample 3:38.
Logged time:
10:54
